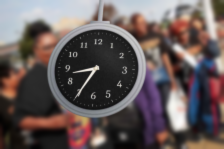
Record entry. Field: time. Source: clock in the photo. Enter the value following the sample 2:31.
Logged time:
8:35
